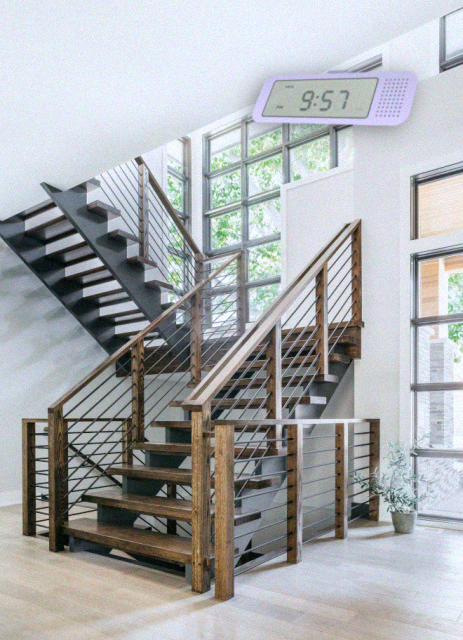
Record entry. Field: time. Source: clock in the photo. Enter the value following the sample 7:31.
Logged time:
9:57
